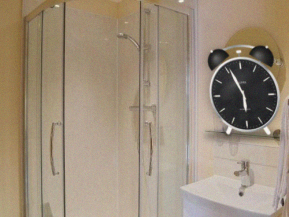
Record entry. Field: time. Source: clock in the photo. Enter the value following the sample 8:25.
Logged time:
5:56
